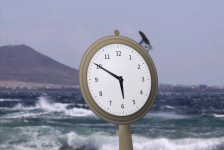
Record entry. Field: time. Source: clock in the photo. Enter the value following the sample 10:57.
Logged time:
5:50
